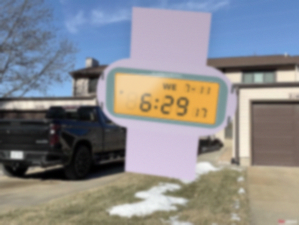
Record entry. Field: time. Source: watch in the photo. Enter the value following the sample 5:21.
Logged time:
6:29
